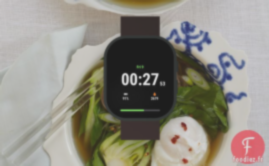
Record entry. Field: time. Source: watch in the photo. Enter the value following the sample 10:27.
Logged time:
0:27
